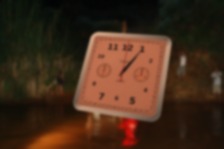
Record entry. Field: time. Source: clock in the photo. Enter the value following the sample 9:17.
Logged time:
1:05
